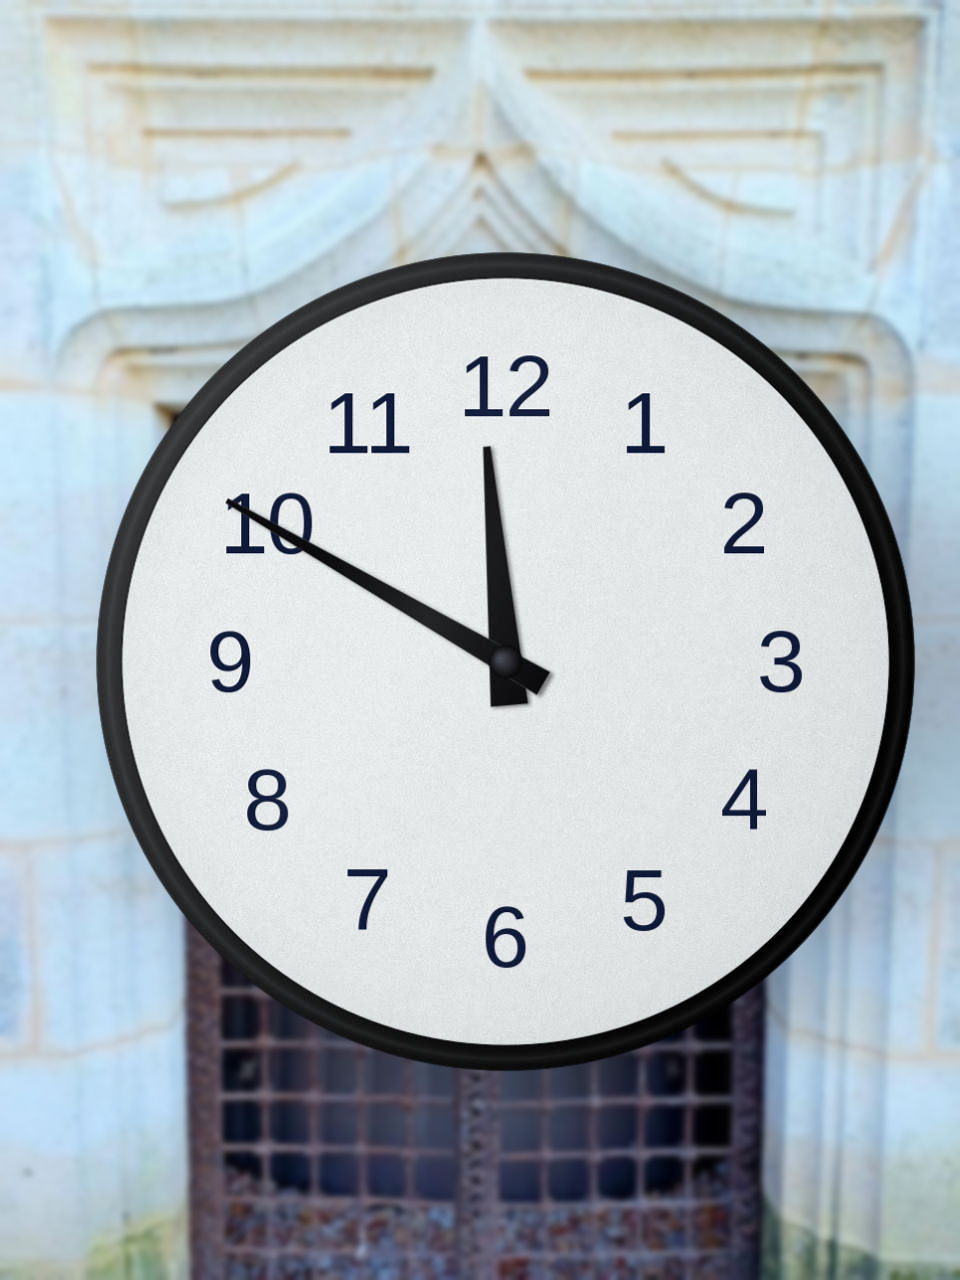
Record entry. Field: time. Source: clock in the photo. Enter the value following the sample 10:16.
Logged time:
11:50
